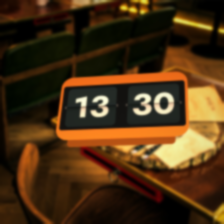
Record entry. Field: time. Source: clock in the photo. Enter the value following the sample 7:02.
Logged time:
13:30
